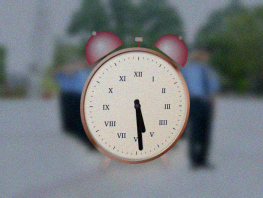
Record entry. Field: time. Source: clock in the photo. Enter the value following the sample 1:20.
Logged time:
5:29
